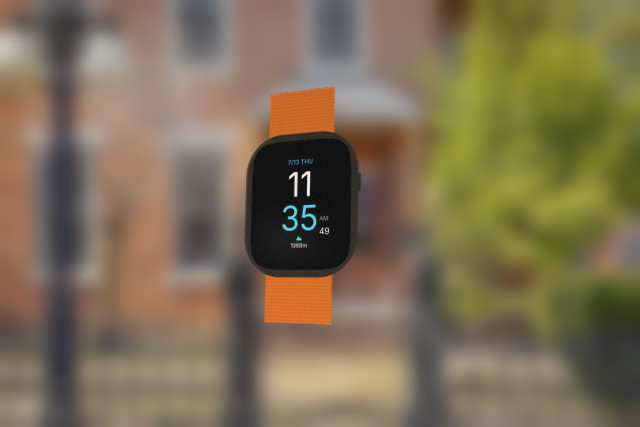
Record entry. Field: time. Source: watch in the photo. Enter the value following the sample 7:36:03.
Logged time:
11:35:49
